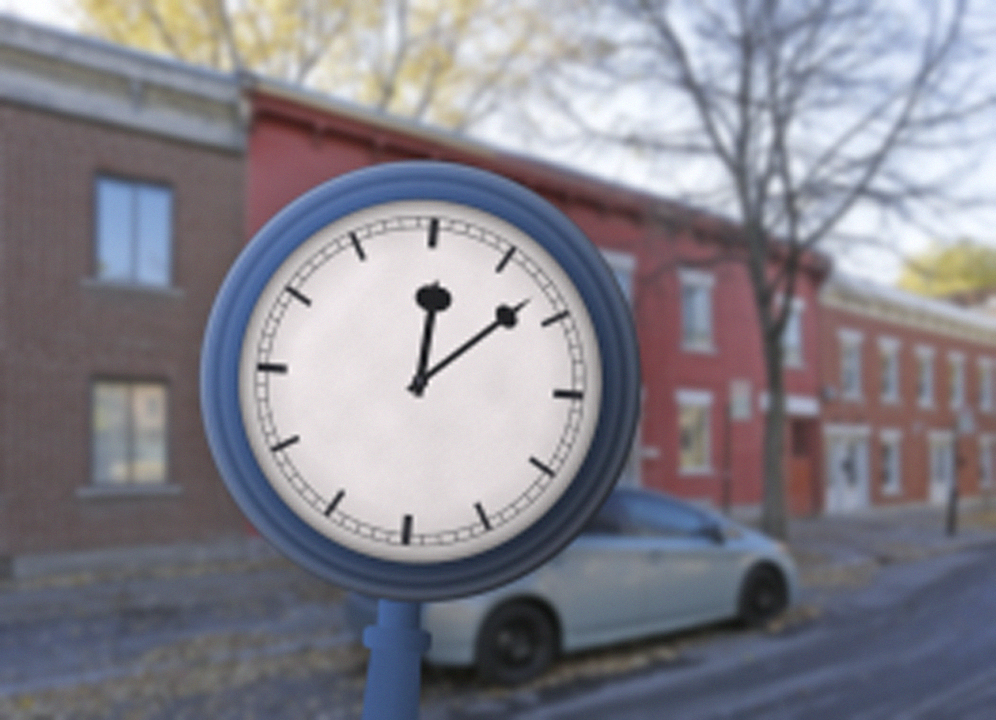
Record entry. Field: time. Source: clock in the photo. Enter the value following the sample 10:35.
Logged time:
12:08
